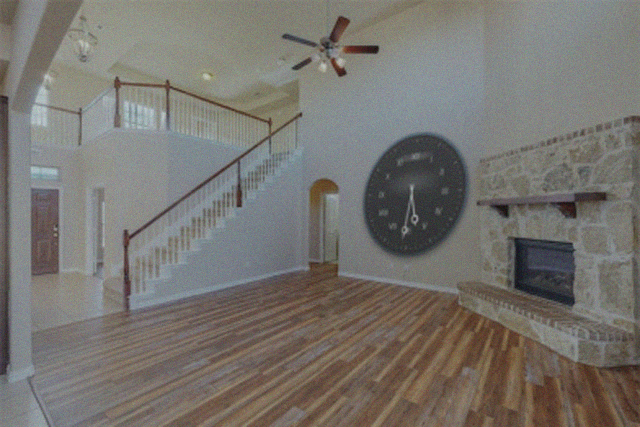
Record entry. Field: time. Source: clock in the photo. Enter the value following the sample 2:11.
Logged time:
5:31
